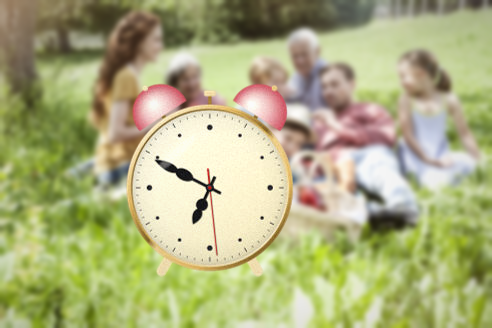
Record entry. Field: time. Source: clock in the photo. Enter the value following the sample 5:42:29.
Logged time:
6:49:29
